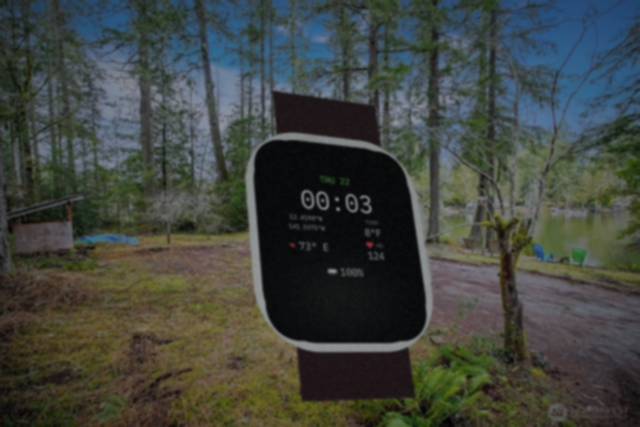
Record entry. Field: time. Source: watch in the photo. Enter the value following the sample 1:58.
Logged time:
0:03
